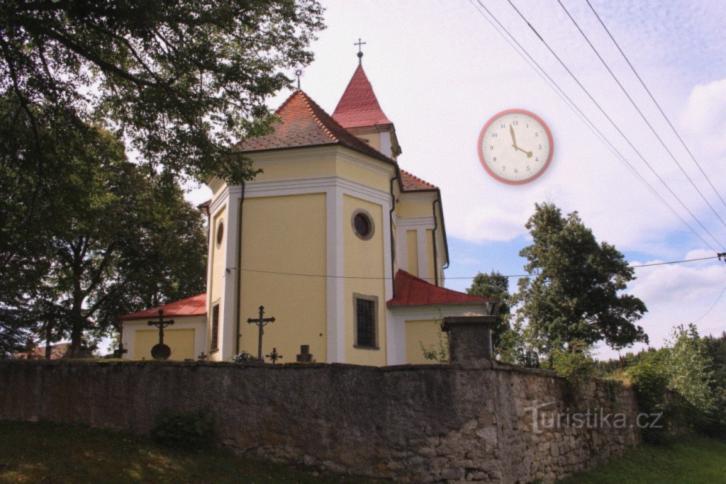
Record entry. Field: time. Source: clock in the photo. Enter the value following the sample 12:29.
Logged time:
3:58
